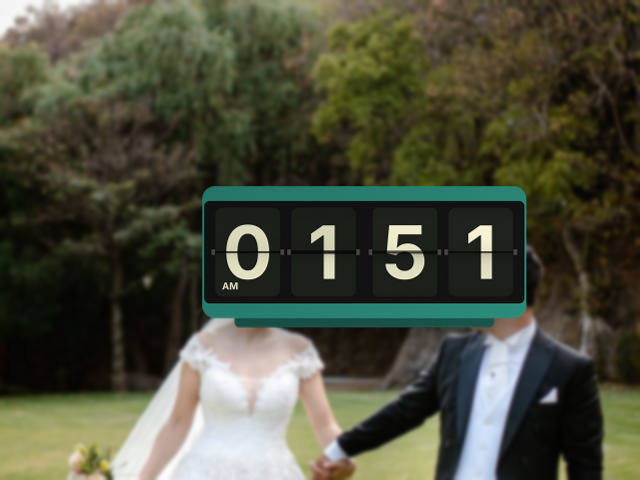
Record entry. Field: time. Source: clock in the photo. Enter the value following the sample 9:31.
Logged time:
1:51
